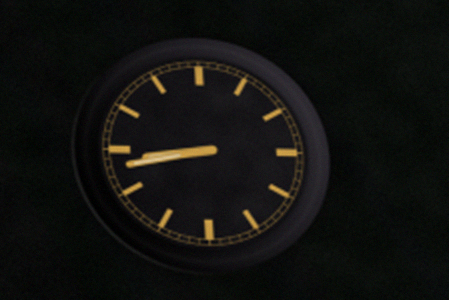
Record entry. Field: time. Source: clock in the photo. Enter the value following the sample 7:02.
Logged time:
8:43
